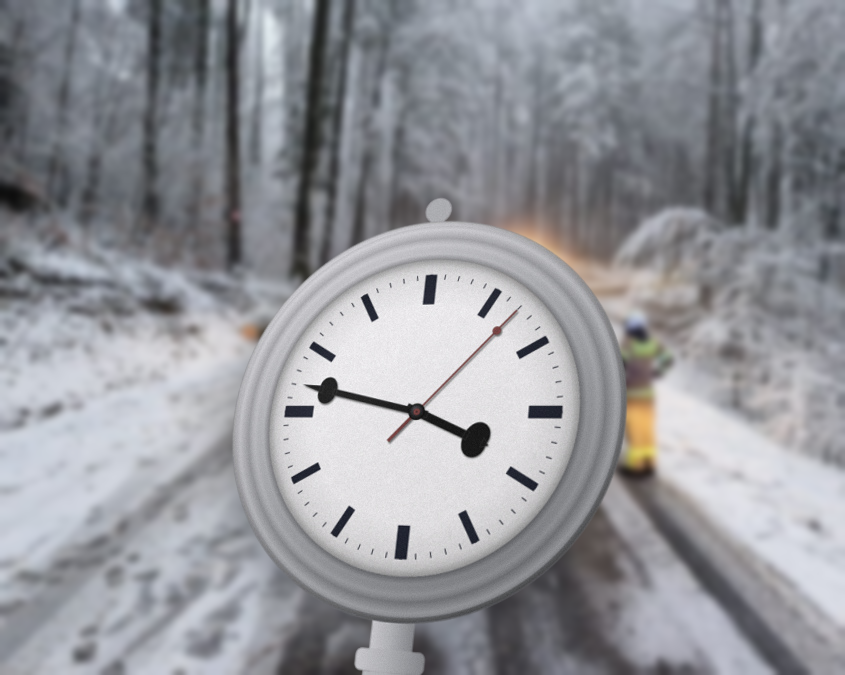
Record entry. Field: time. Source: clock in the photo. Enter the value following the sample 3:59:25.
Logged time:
3:47:07
